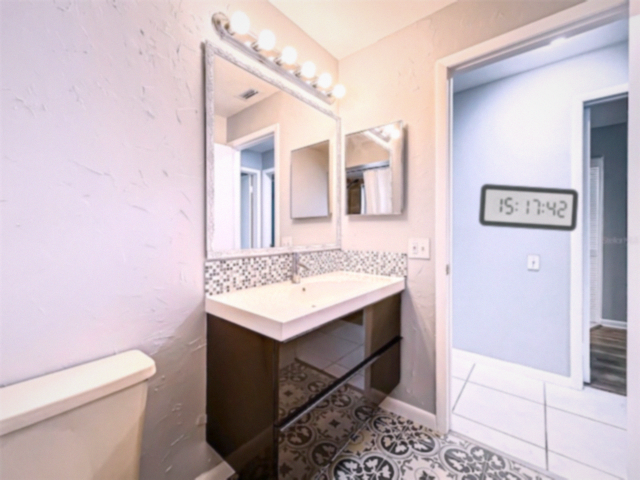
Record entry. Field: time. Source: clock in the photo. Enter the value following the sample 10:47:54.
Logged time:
15:17:42
